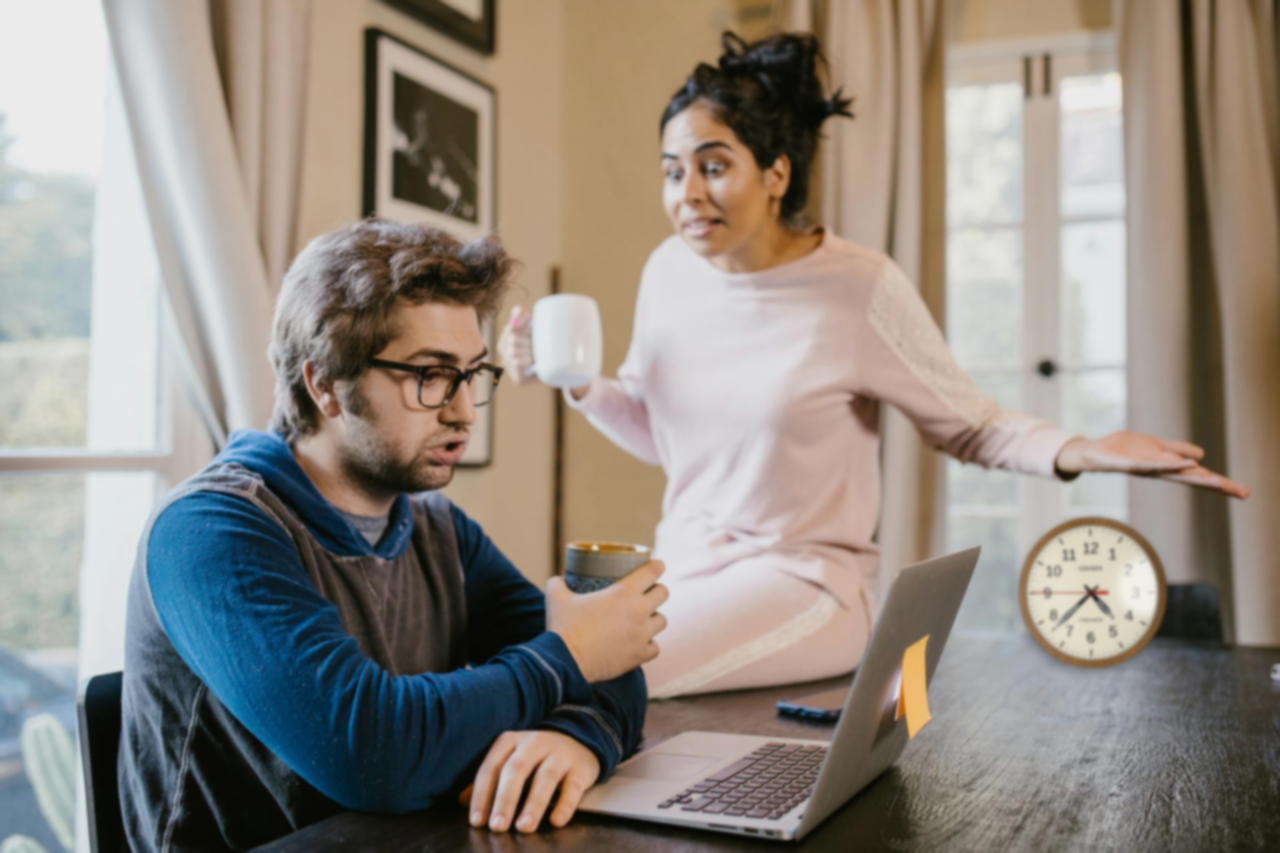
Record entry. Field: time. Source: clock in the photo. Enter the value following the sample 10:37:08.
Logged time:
4:37:45
